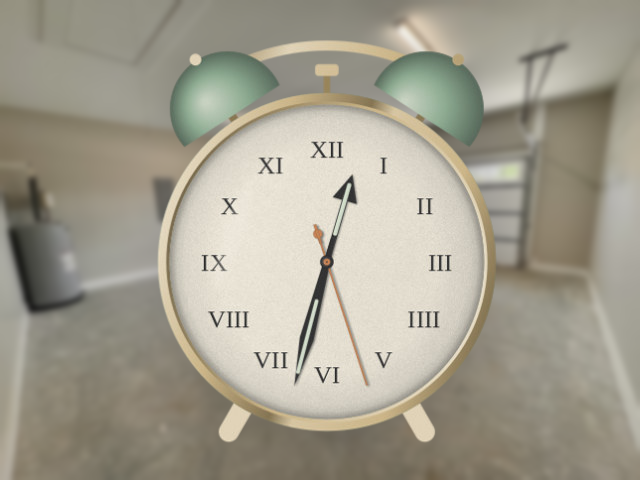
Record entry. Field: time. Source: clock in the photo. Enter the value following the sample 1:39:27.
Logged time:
12:32:27
